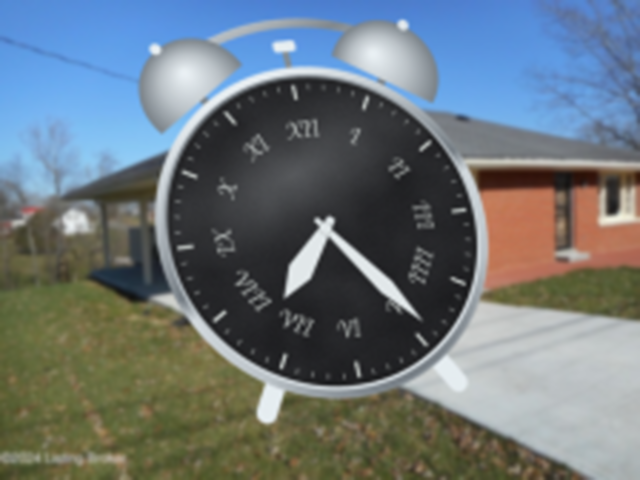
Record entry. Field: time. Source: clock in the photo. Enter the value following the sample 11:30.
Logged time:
7:24
